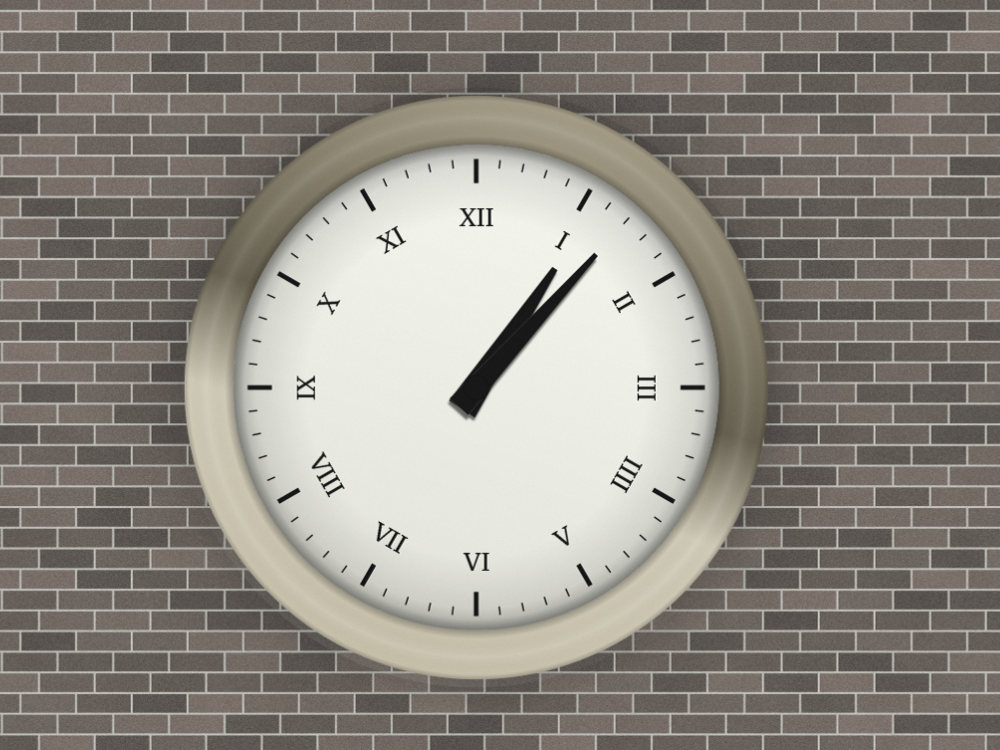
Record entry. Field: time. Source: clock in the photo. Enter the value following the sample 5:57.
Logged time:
1:07
